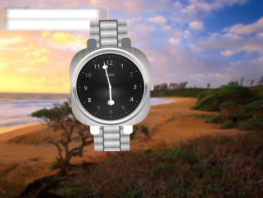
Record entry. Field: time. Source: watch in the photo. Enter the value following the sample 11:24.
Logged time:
5:58
